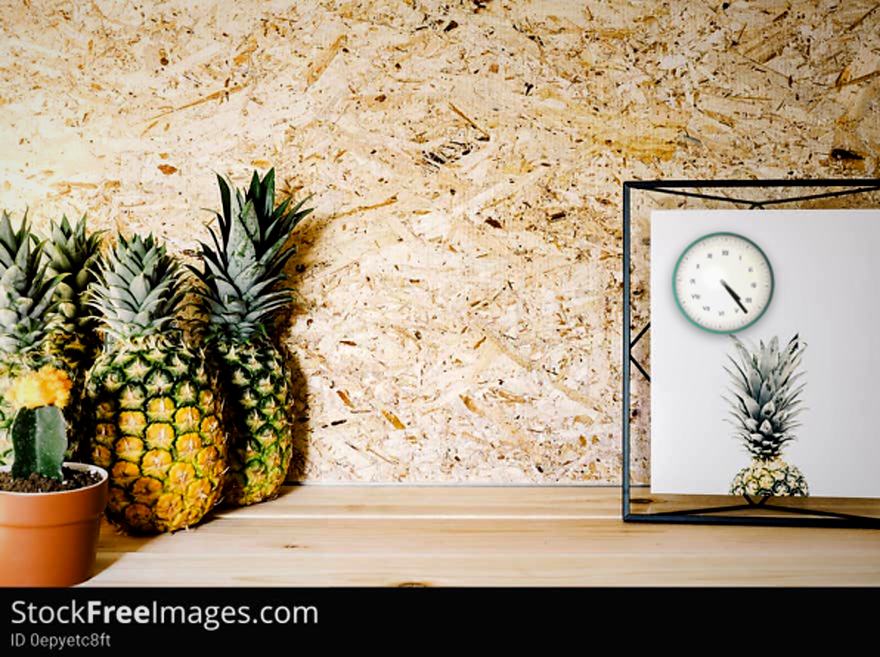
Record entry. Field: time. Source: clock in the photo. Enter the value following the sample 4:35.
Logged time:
4:23
